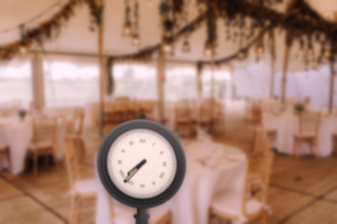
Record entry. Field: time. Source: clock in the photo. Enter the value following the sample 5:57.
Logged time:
7:37
